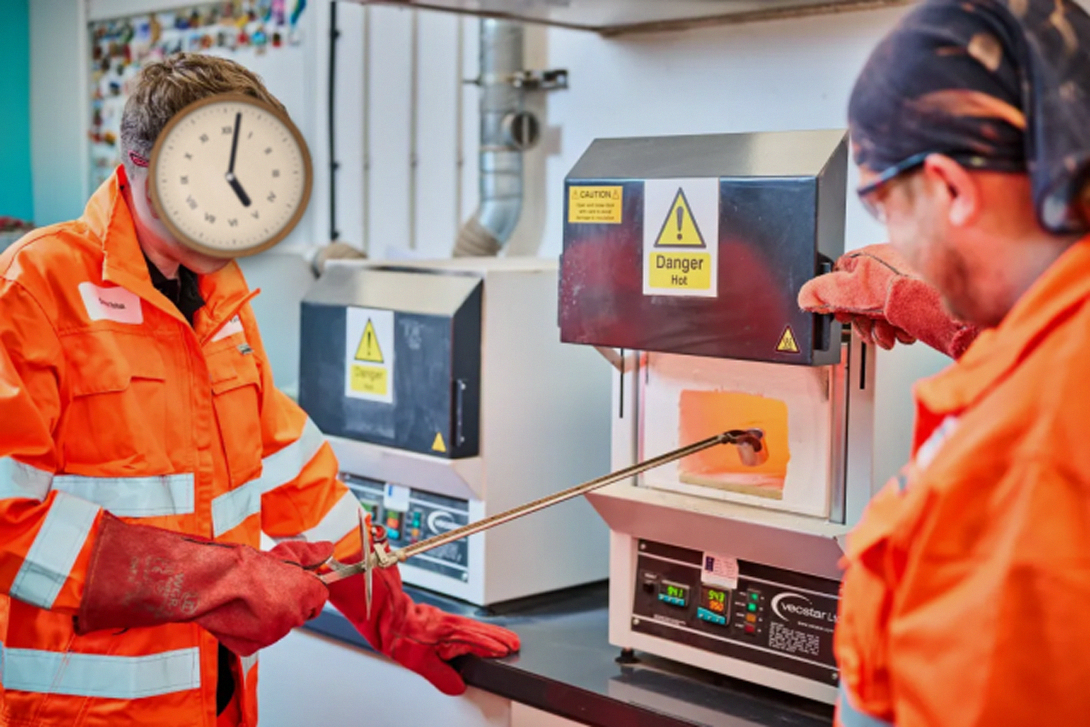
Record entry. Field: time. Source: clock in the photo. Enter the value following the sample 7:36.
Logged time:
5:02
